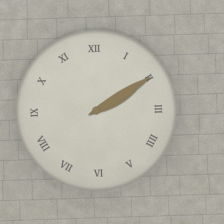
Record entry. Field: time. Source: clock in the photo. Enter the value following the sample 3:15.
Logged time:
2:10
